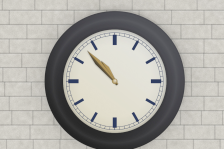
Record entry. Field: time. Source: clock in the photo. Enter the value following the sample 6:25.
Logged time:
10:53
